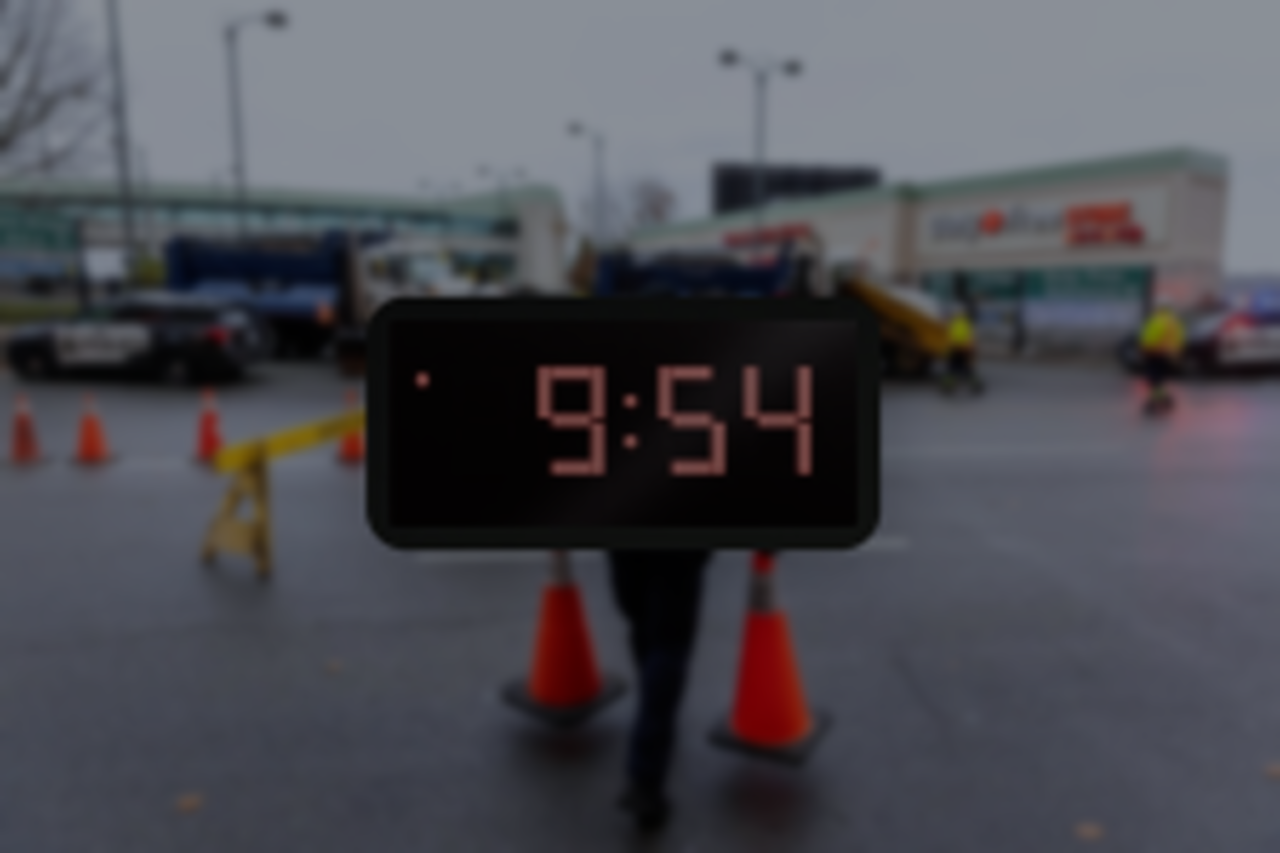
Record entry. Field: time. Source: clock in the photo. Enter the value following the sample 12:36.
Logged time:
9:54
